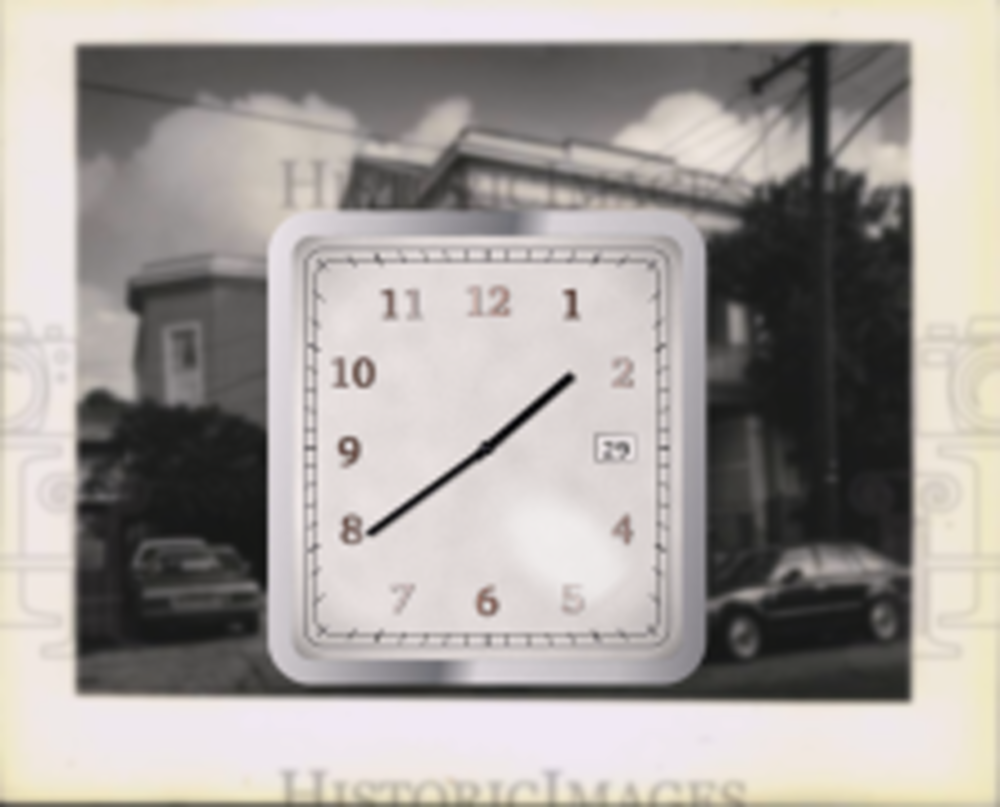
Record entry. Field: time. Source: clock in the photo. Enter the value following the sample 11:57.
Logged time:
1:39
